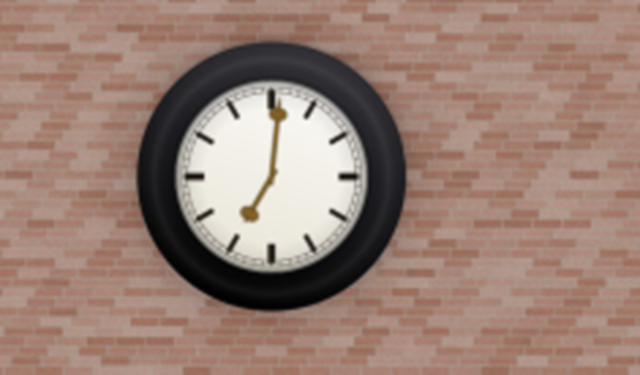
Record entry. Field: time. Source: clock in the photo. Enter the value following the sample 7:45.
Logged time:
7:01
